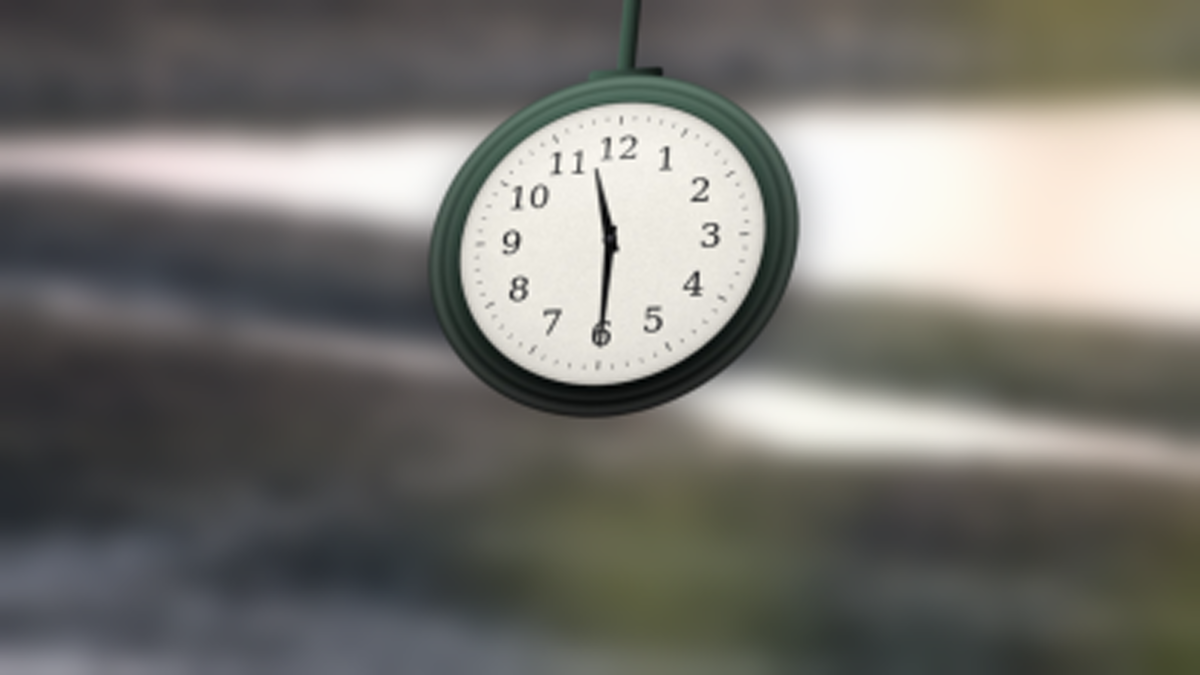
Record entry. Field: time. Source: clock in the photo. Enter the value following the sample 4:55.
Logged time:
11:30
